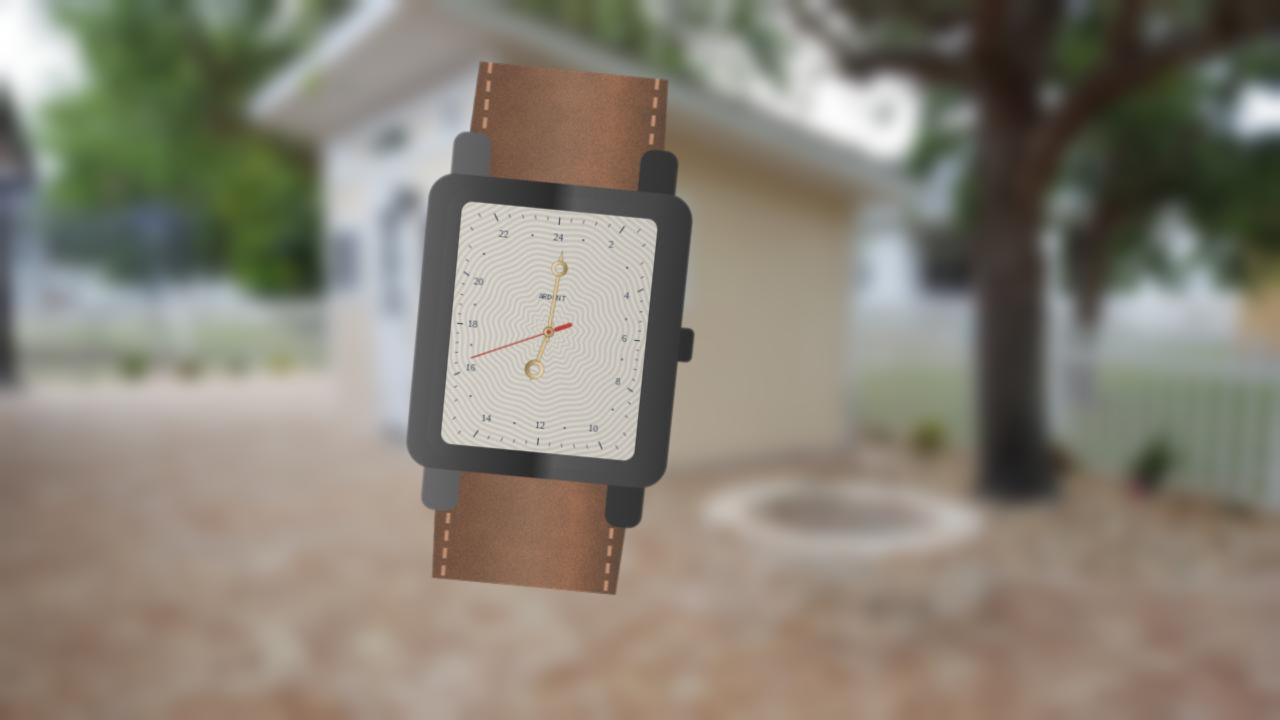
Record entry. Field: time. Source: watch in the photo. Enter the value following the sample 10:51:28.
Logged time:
13:00:41
